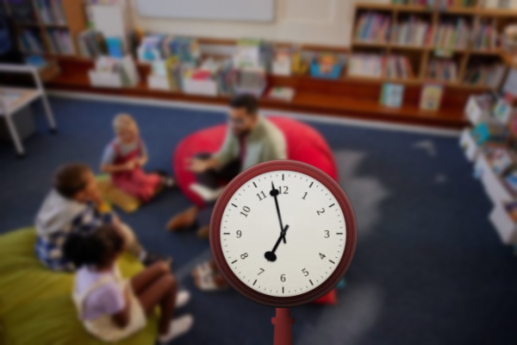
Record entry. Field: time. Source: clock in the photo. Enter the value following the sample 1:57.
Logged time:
6:58
